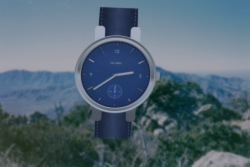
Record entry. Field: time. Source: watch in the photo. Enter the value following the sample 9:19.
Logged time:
2:39
